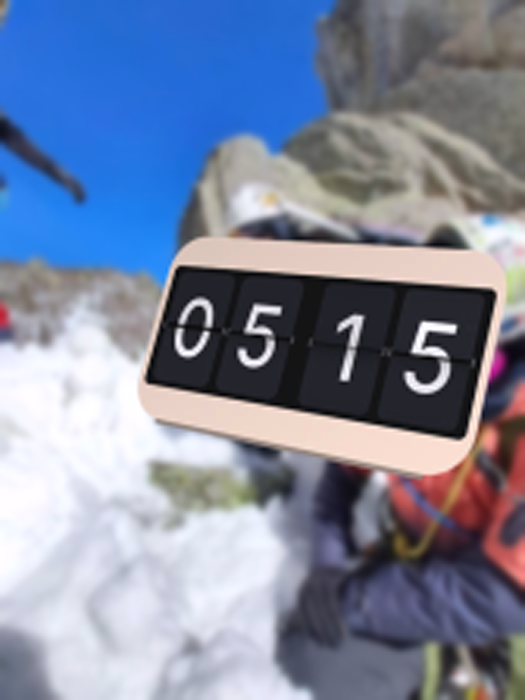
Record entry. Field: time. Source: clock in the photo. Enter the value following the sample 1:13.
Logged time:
5:15
